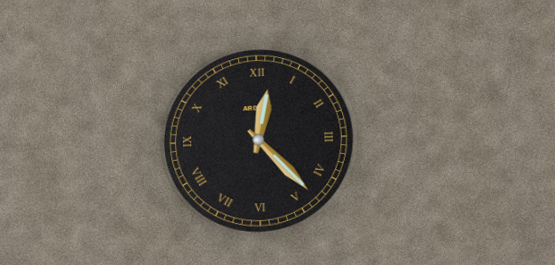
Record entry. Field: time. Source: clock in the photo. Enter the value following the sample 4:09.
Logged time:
12:23
